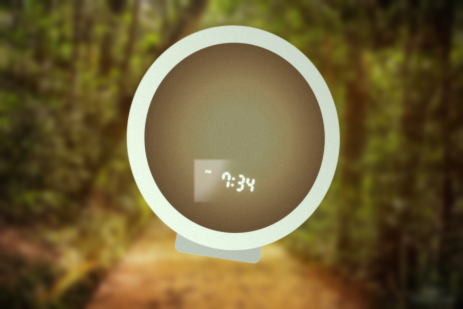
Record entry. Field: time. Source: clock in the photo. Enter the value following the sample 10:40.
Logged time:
7:34
